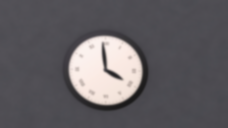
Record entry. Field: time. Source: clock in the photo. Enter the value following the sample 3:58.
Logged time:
3:59
